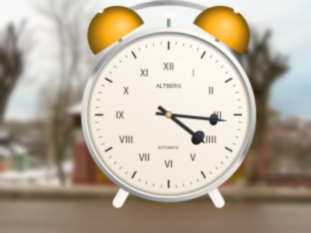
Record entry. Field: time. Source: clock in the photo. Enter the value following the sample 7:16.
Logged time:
4:16
